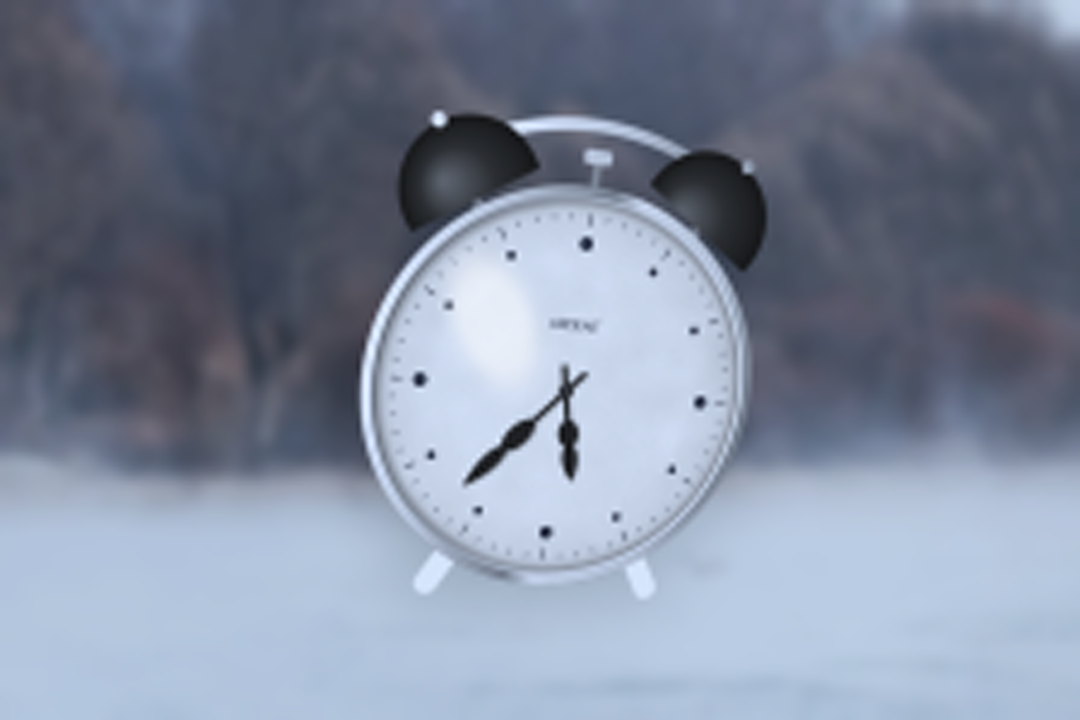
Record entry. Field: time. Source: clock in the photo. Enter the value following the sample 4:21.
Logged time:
5:37
